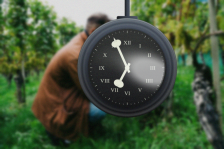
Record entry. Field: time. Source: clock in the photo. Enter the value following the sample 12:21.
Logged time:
6:56
